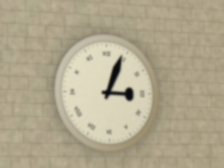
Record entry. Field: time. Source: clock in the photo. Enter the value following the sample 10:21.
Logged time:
3:04
